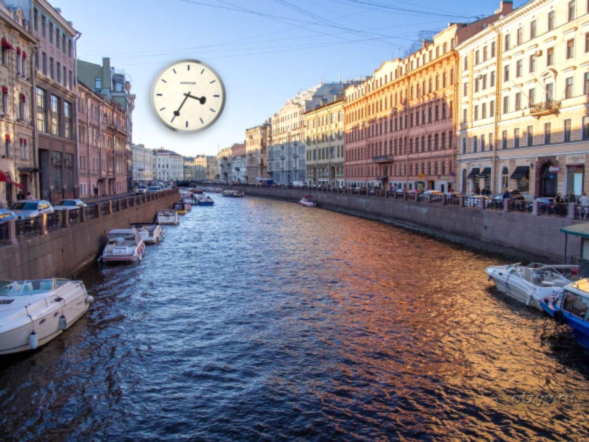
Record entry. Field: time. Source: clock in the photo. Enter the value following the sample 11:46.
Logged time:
3:35
